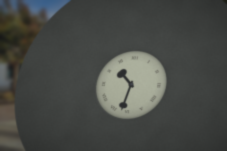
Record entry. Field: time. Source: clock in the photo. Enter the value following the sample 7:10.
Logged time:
10:32
